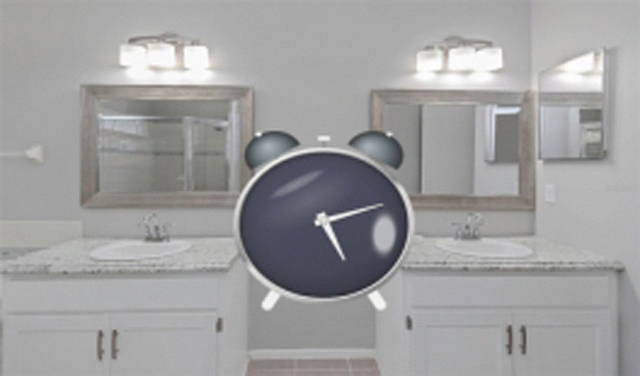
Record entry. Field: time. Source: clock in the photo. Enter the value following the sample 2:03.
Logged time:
5:12
